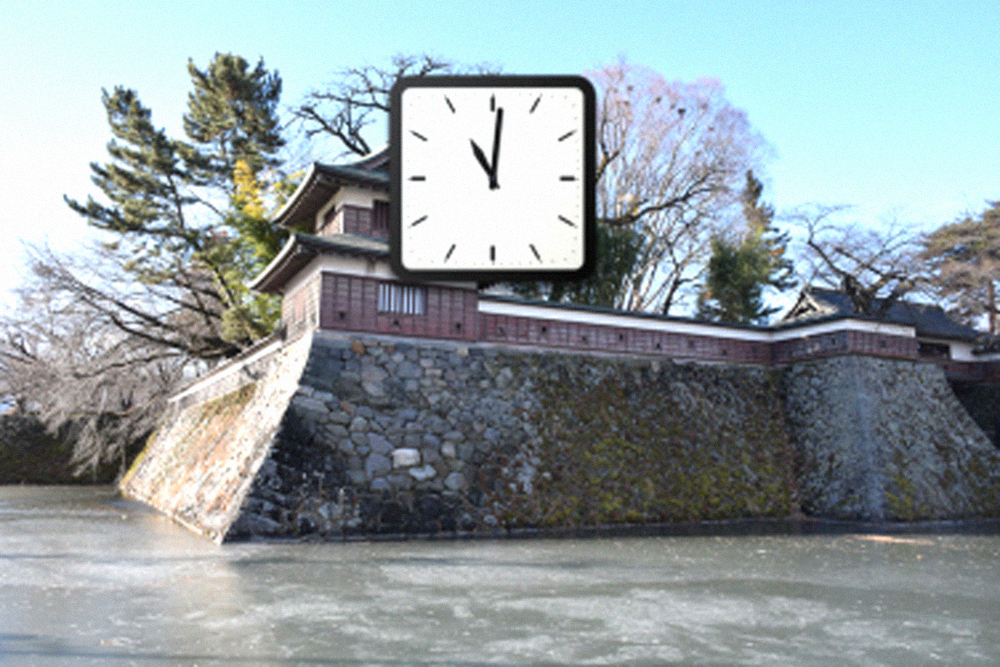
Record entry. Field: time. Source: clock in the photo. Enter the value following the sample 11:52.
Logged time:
11:01
